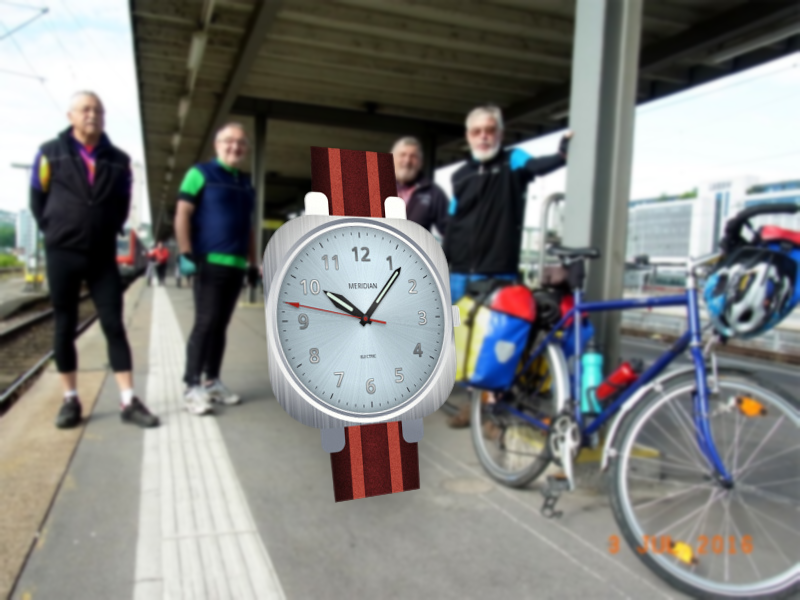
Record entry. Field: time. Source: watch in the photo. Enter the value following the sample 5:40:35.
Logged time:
10:06:47
